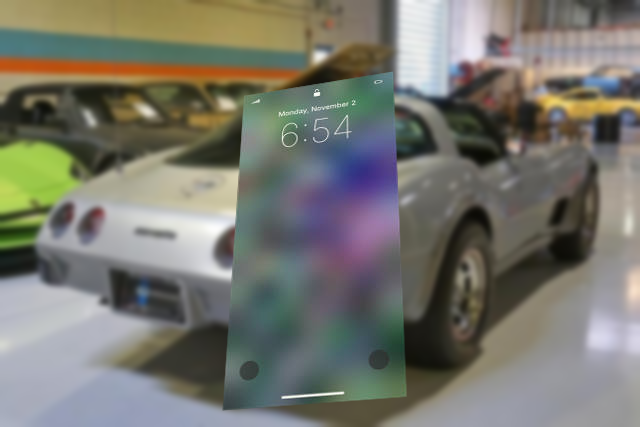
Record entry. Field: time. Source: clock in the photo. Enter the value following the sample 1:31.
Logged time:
6:54
